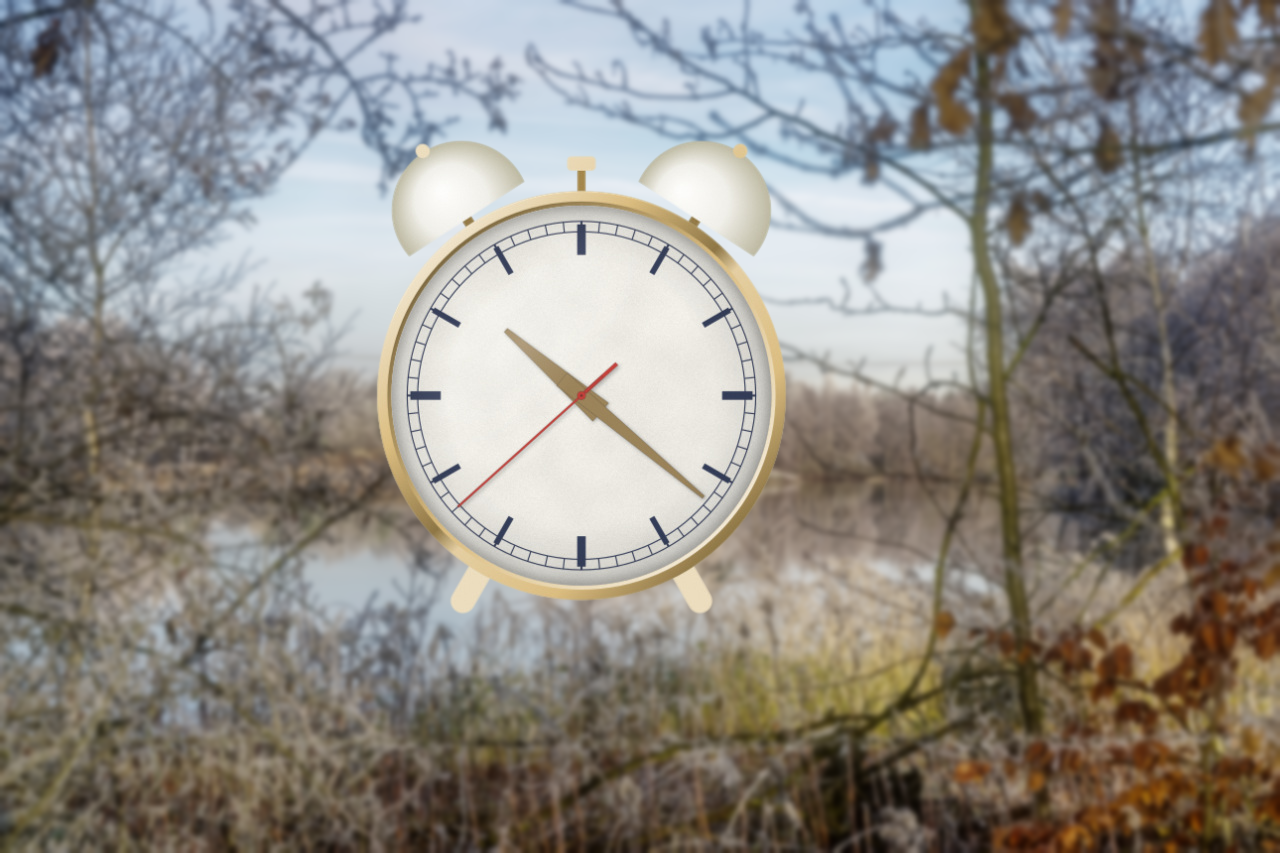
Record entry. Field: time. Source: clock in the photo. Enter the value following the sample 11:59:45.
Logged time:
10:21:38
